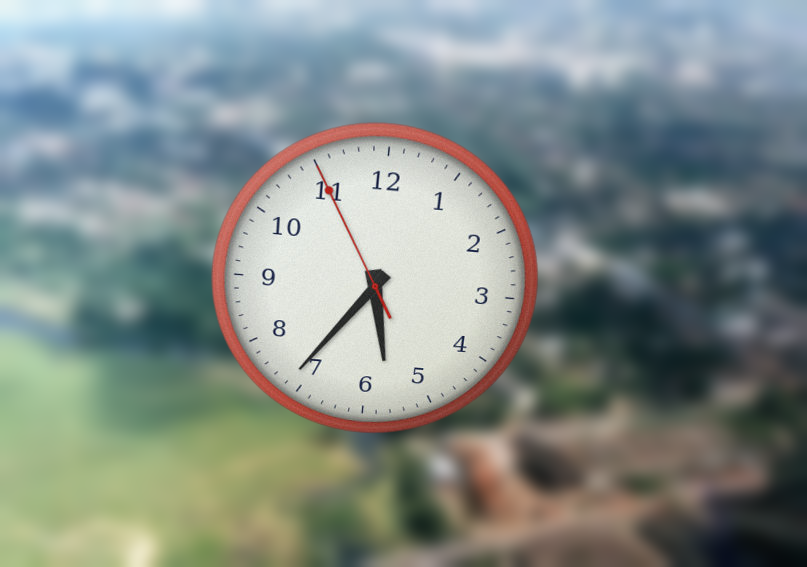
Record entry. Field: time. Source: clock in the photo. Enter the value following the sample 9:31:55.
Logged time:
5:35:55
